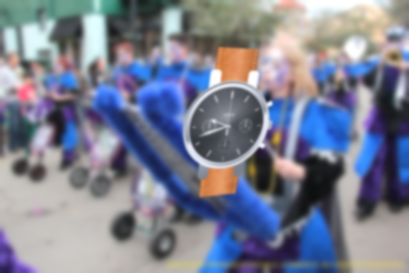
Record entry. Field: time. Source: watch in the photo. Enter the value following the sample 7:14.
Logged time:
9:42
